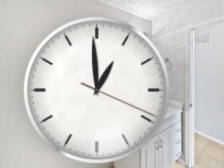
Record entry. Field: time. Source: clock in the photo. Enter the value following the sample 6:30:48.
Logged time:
12:59:19
